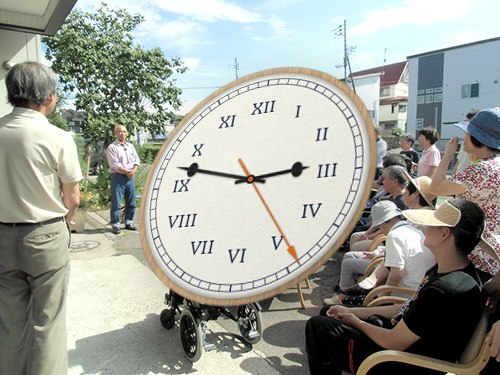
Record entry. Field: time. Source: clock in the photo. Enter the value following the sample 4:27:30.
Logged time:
2:47:24
